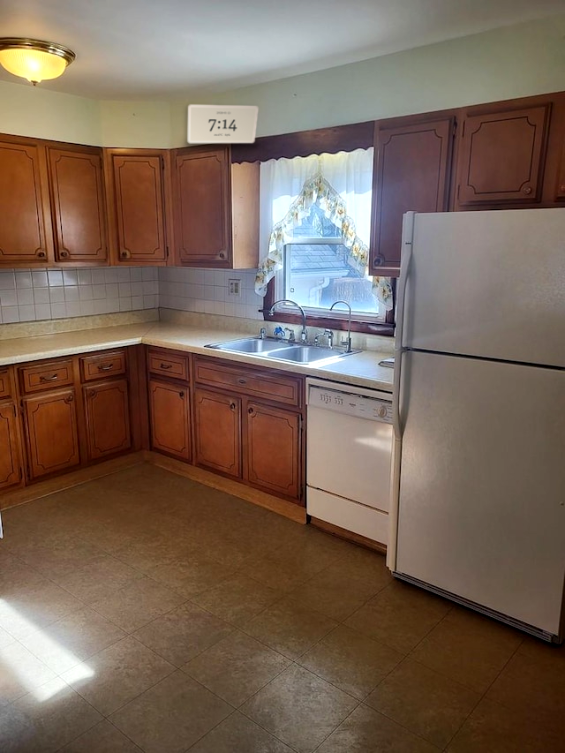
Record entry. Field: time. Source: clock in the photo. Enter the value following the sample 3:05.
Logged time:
7:14
